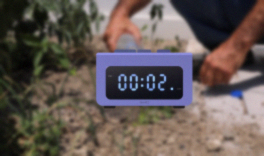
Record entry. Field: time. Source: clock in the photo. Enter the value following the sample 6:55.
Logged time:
0:02
